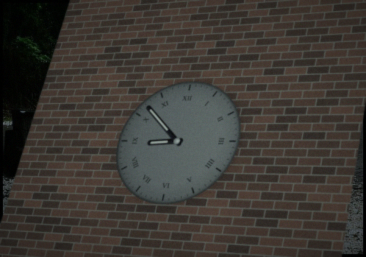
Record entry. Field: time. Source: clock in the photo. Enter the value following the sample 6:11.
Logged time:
8:52
